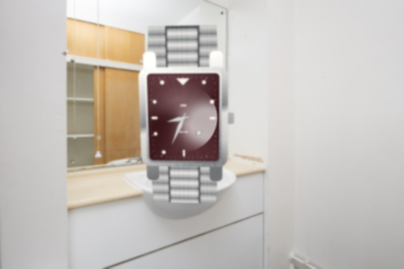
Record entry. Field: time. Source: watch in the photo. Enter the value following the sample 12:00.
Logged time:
8:34
